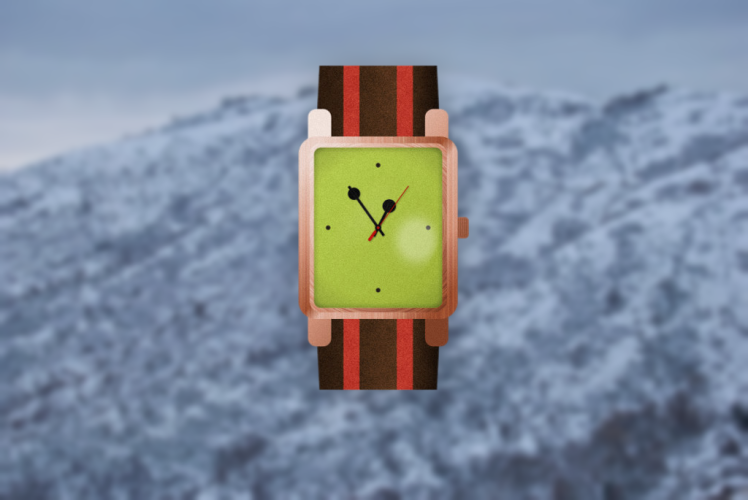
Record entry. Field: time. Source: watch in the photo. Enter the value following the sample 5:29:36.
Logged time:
12:54:06
